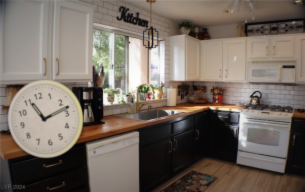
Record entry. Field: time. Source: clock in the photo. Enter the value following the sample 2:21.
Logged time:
11:13
